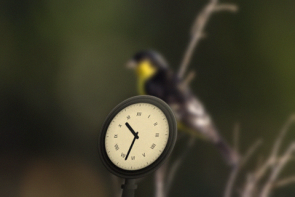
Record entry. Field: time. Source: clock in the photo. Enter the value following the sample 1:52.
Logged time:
10:33
